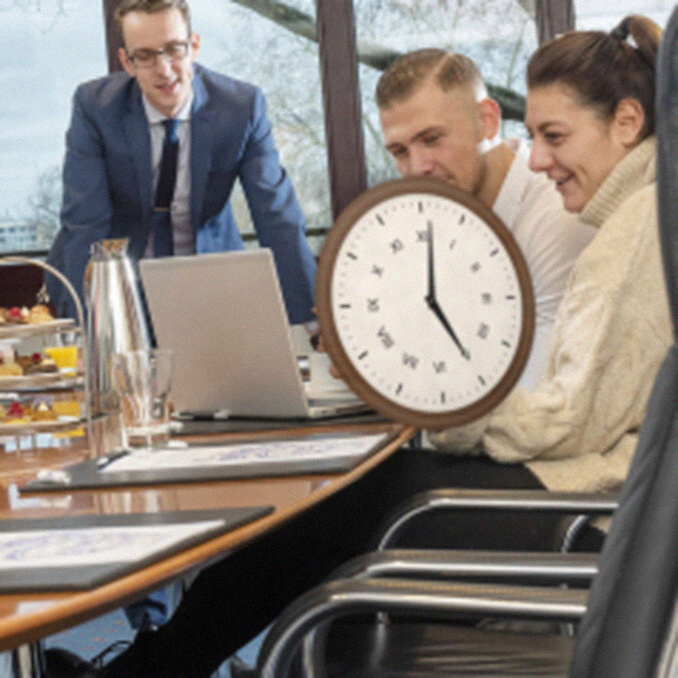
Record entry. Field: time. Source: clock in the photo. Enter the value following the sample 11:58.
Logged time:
5:01
